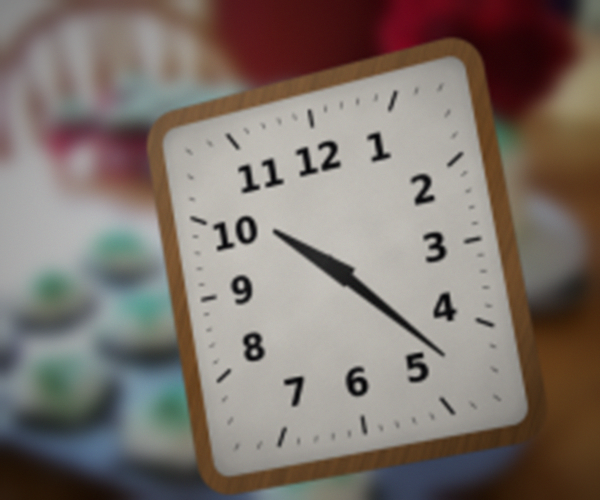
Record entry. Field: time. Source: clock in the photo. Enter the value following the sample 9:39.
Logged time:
10:23
